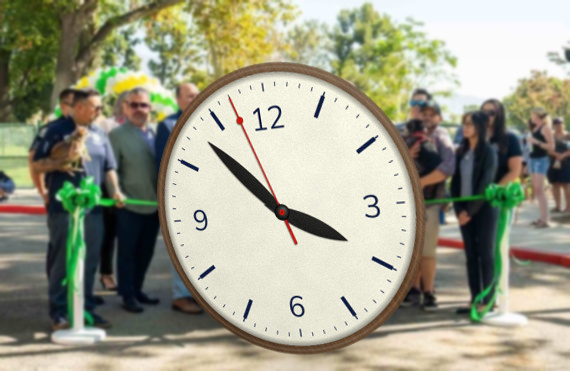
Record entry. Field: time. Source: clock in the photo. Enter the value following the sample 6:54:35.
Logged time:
3:52:57
